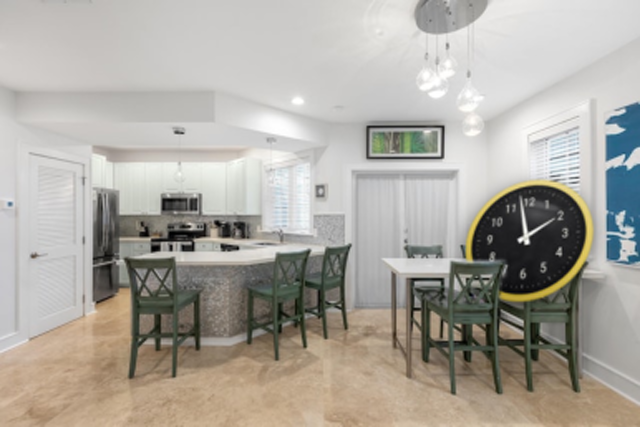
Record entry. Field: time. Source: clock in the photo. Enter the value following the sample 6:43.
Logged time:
1:58
